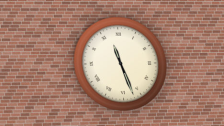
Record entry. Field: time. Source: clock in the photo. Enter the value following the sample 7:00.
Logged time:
11:27
